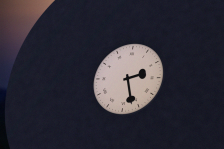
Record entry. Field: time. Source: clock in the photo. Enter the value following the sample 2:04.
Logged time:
2:27
